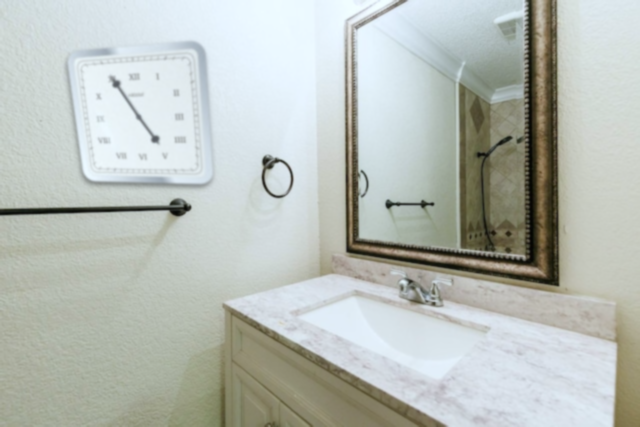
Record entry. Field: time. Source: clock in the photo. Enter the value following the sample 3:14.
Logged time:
4:55
